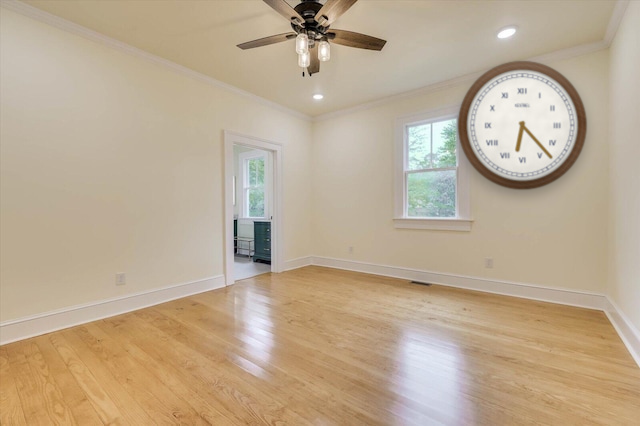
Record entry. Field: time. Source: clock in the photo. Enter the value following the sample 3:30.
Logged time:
6:23
